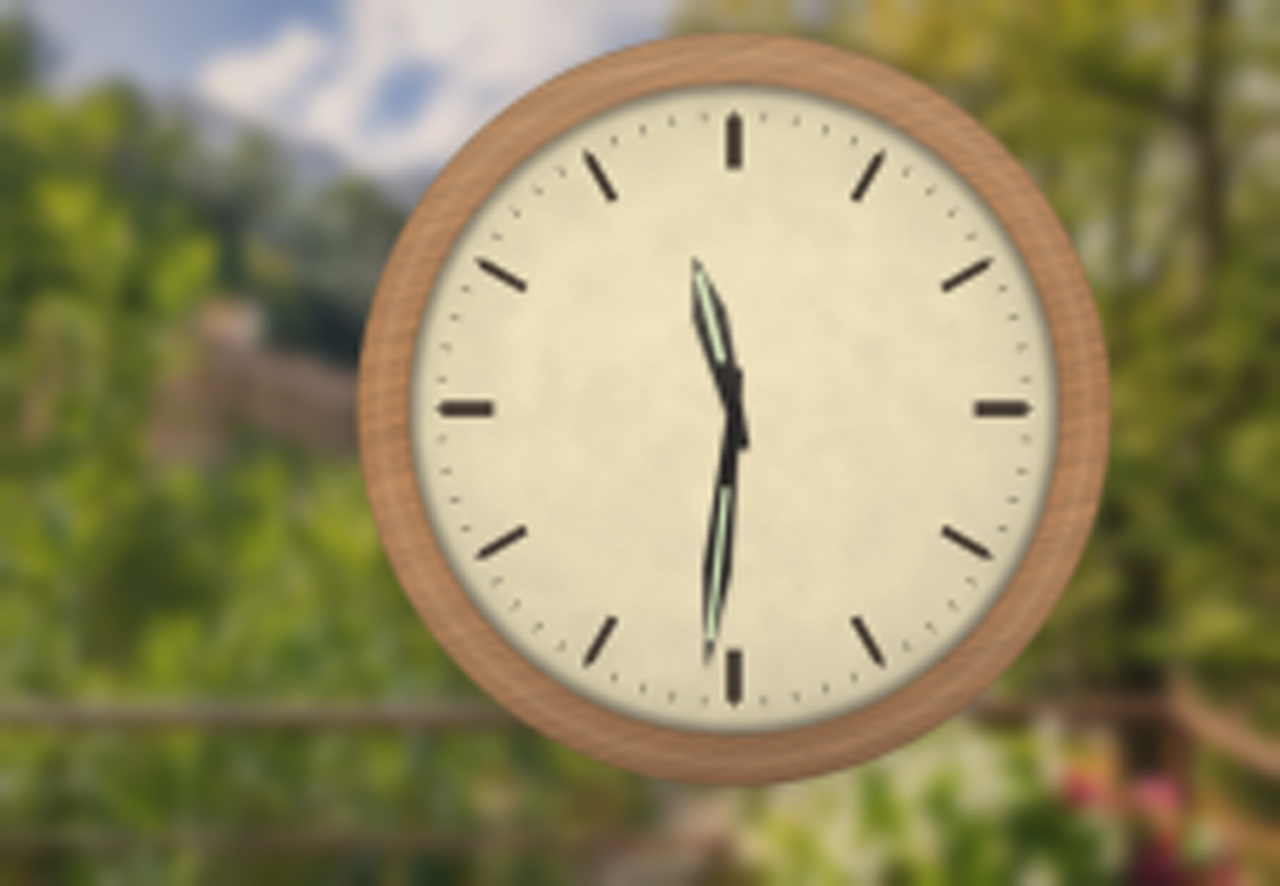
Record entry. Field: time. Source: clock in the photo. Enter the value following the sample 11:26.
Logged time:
11:31
